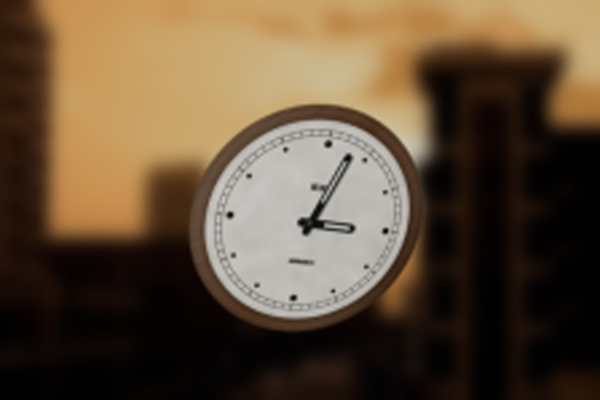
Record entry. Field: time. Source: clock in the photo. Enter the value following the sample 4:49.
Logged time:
3:03
